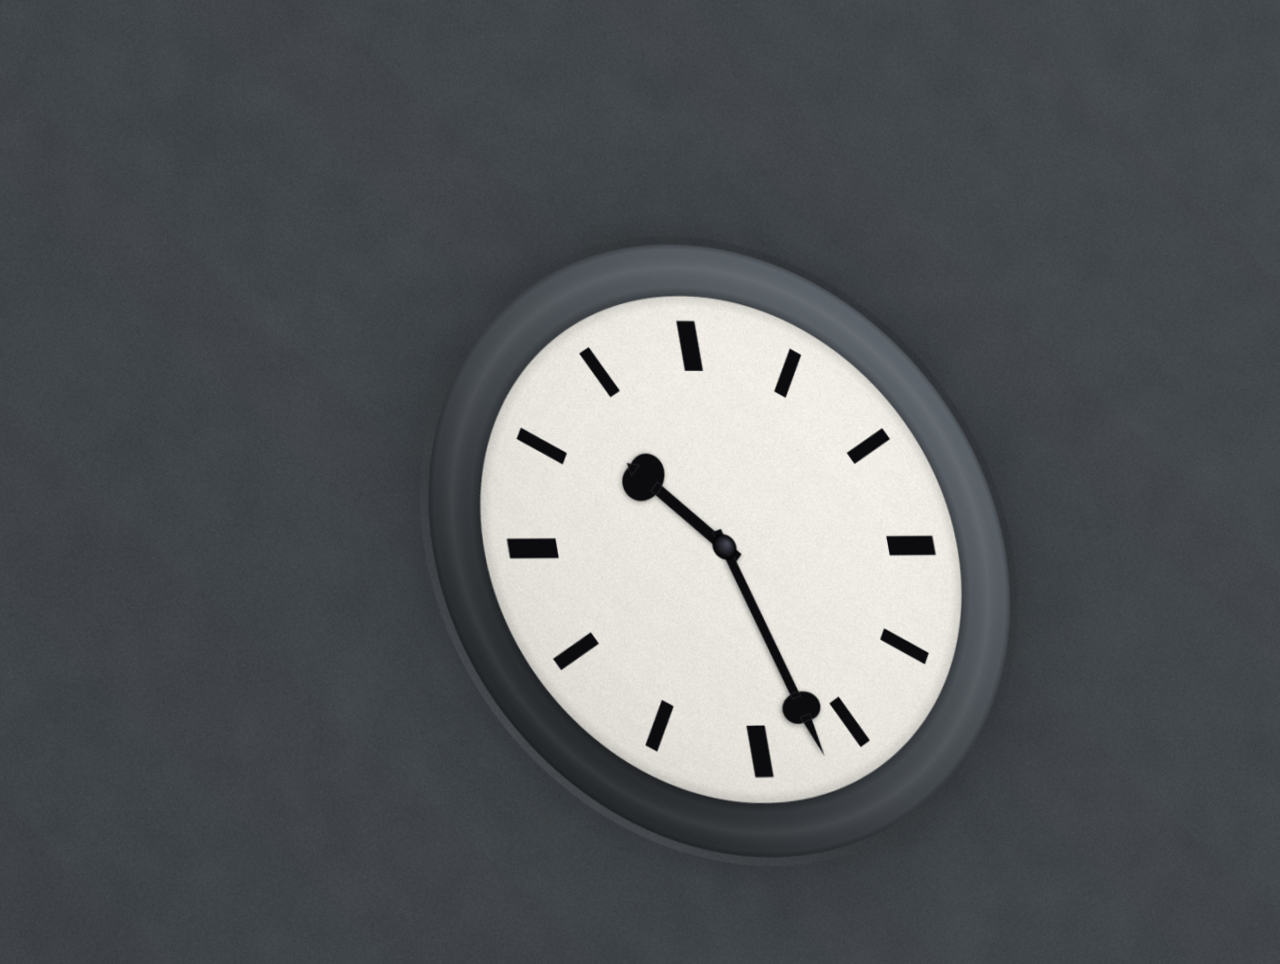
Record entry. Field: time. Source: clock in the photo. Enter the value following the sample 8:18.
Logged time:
10:27
